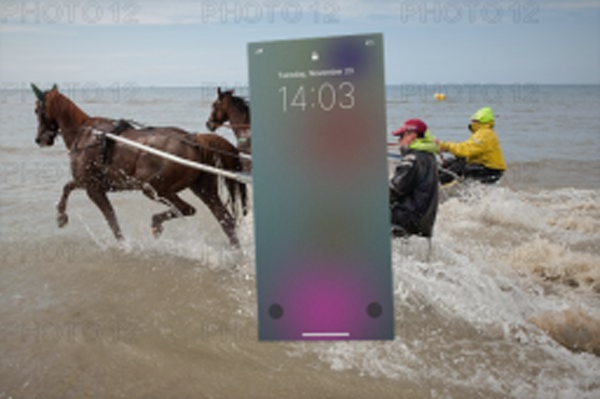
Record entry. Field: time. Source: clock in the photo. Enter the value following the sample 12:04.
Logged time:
14:03
